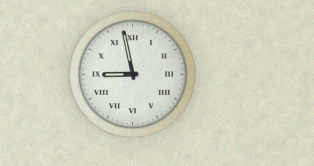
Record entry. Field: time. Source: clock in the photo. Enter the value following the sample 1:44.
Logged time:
8:58
